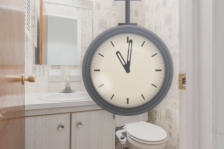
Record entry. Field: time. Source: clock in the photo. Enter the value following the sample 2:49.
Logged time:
11:01
